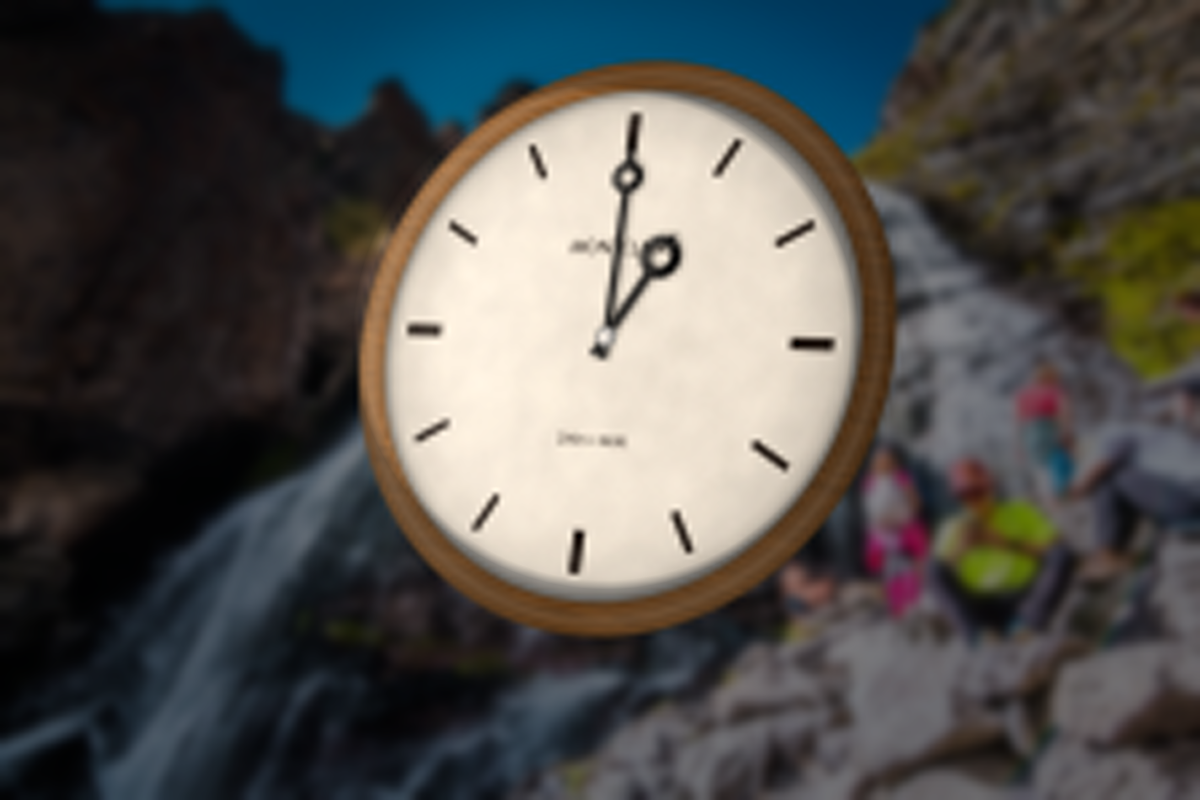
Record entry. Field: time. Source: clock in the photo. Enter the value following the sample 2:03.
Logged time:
1:00
